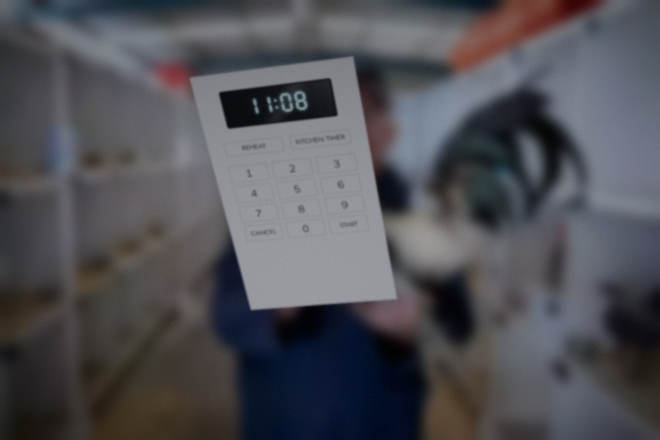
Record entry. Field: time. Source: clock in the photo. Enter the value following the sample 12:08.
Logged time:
11:08
